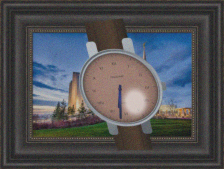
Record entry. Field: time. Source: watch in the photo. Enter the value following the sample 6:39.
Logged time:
6:32
